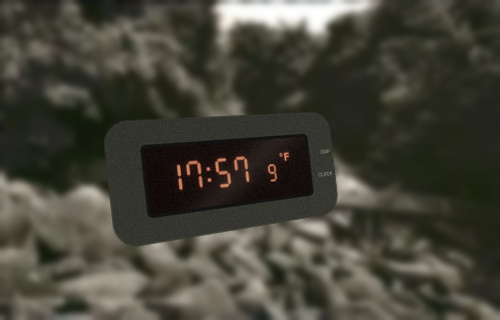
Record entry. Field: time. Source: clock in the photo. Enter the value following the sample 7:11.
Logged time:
17:57
